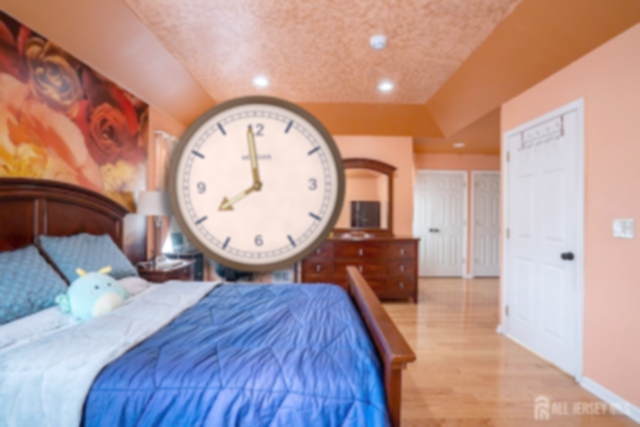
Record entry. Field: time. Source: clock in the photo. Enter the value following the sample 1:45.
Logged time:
7:59
